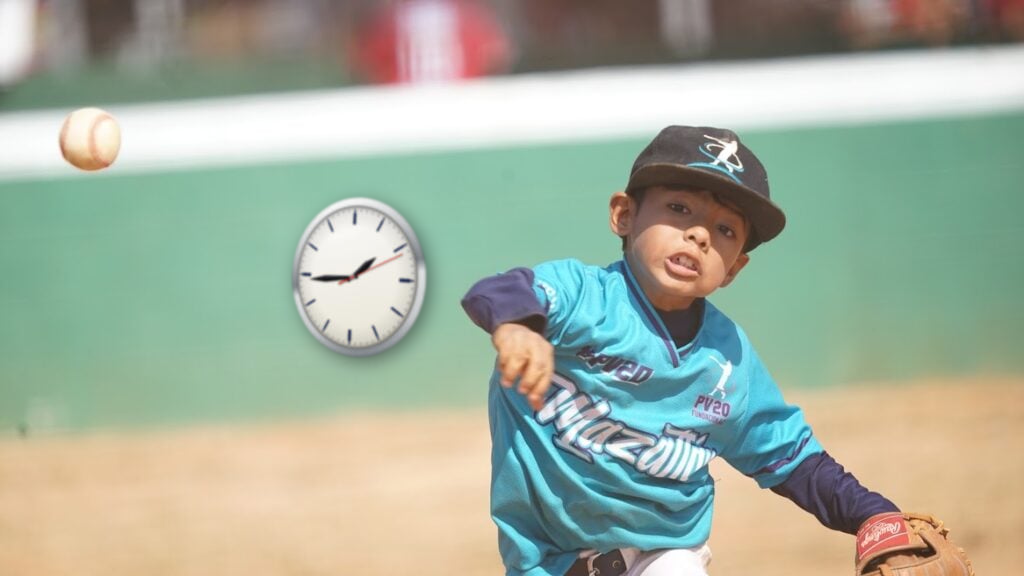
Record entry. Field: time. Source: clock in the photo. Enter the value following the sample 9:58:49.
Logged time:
1:44:11
